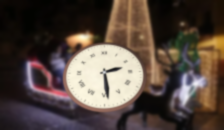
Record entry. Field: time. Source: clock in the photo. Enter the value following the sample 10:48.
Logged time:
2:29
